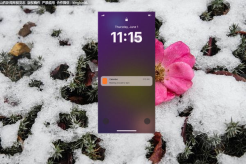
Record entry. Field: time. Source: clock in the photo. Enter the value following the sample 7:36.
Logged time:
11:15
